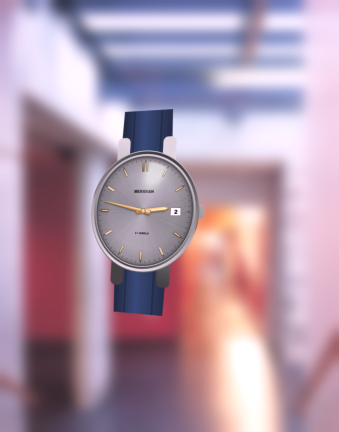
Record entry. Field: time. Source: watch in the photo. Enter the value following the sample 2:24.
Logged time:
2:47
